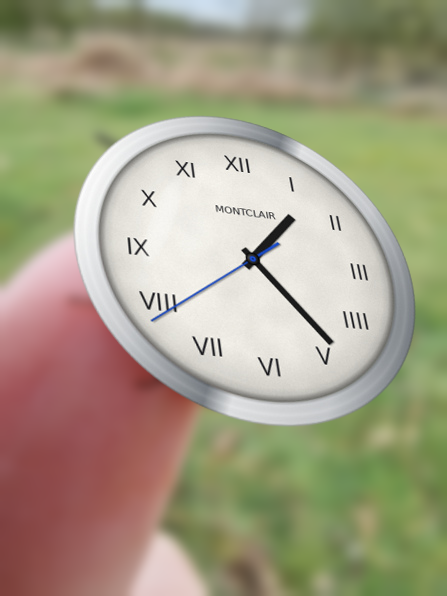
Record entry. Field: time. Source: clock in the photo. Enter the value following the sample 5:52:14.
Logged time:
1:23:39
